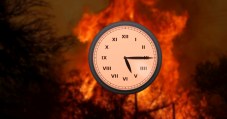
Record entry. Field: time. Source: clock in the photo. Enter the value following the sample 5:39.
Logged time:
5:15
